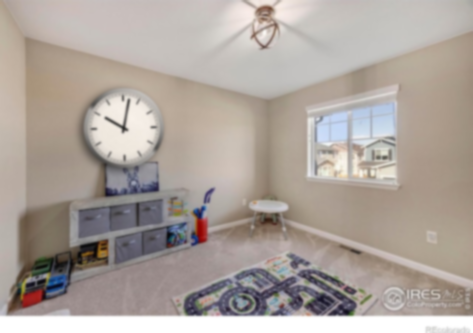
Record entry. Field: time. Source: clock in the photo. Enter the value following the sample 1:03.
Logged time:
10:02
